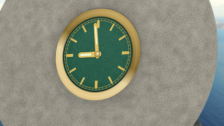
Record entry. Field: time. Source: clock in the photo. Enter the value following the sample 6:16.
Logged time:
8:59
